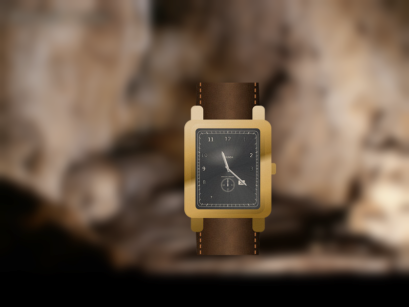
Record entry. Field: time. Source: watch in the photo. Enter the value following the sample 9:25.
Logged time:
11:22
